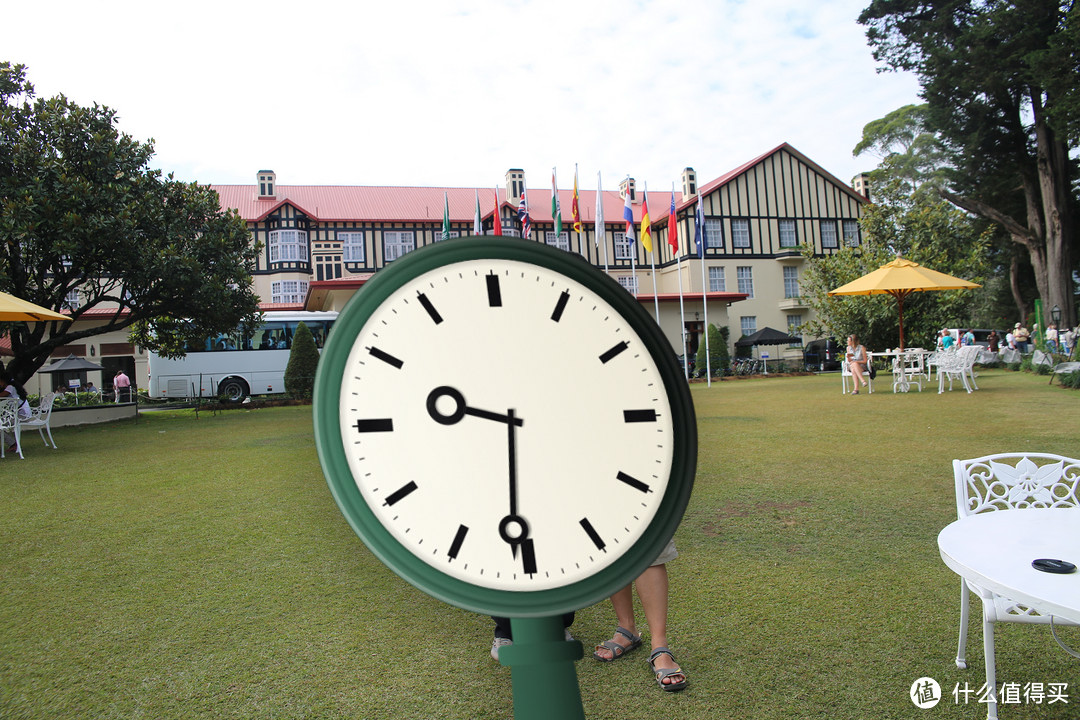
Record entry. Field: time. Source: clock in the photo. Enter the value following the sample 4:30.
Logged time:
9:31
